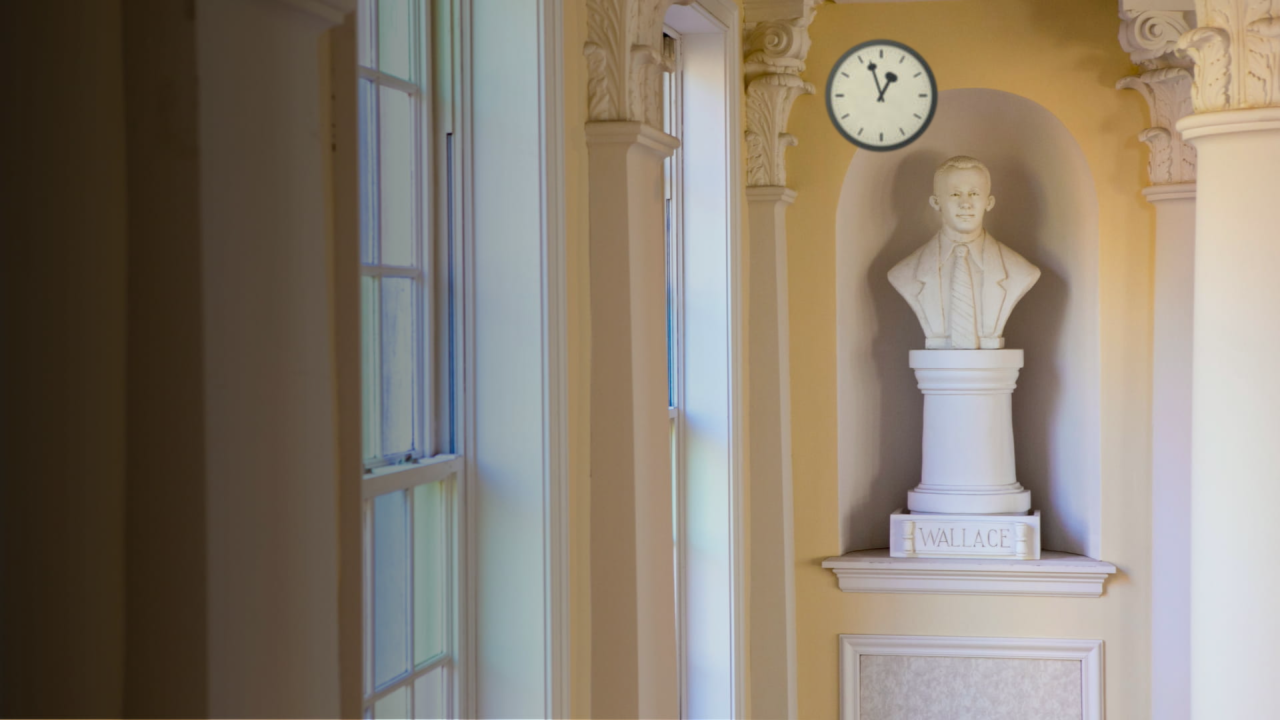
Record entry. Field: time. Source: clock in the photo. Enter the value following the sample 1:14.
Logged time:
12:57
